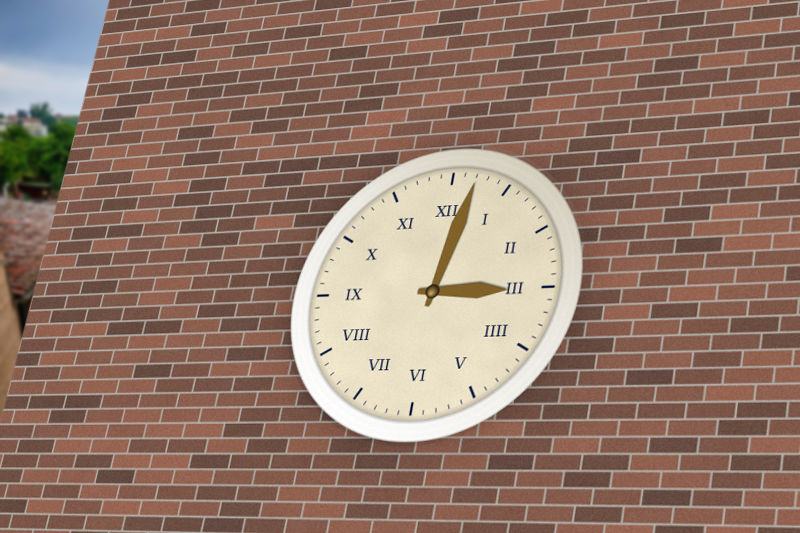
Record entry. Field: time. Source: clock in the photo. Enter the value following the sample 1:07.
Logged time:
3:02
